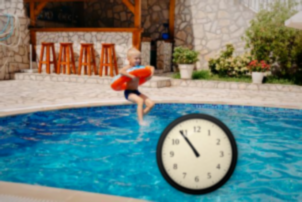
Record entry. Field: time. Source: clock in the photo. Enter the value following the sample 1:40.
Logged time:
10:54
